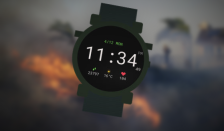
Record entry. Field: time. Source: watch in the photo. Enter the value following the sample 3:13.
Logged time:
11:34
